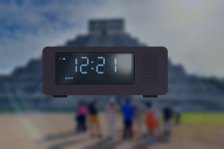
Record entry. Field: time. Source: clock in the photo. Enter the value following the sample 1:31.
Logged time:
12:21
